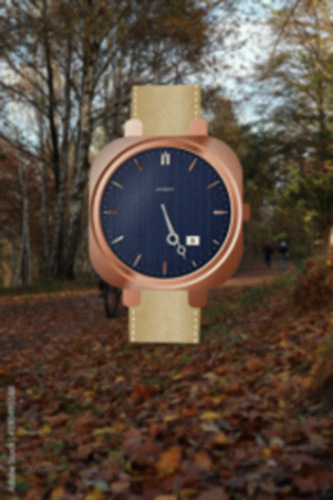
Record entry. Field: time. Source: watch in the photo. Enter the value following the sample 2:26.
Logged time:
5:26
